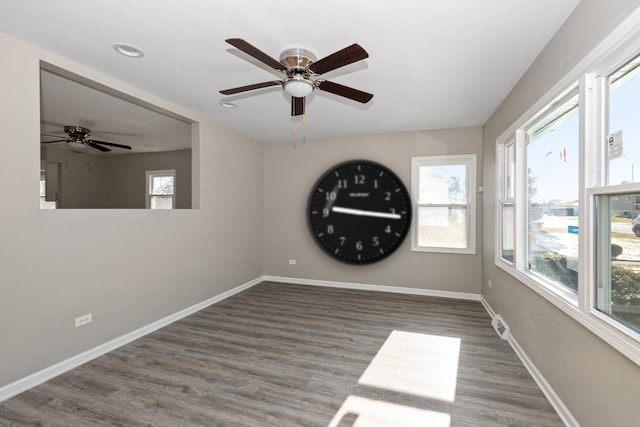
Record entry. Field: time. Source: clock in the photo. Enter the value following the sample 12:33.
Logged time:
9:16
